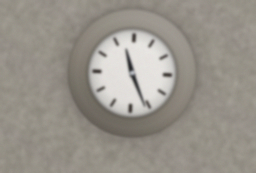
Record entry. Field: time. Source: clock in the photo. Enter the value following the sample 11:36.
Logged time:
11:26
